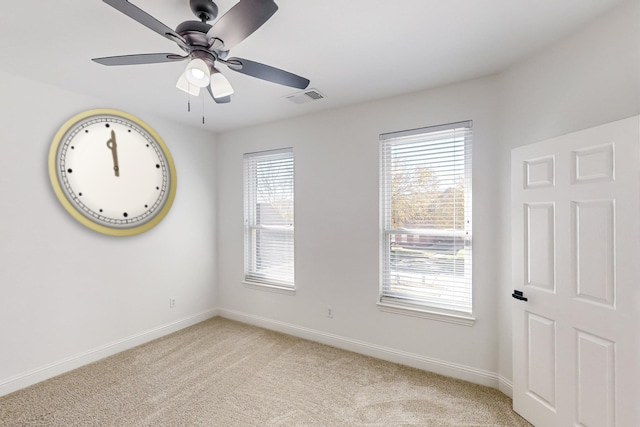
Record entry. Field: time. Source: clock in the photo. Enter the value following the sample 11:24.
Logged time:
12:01
